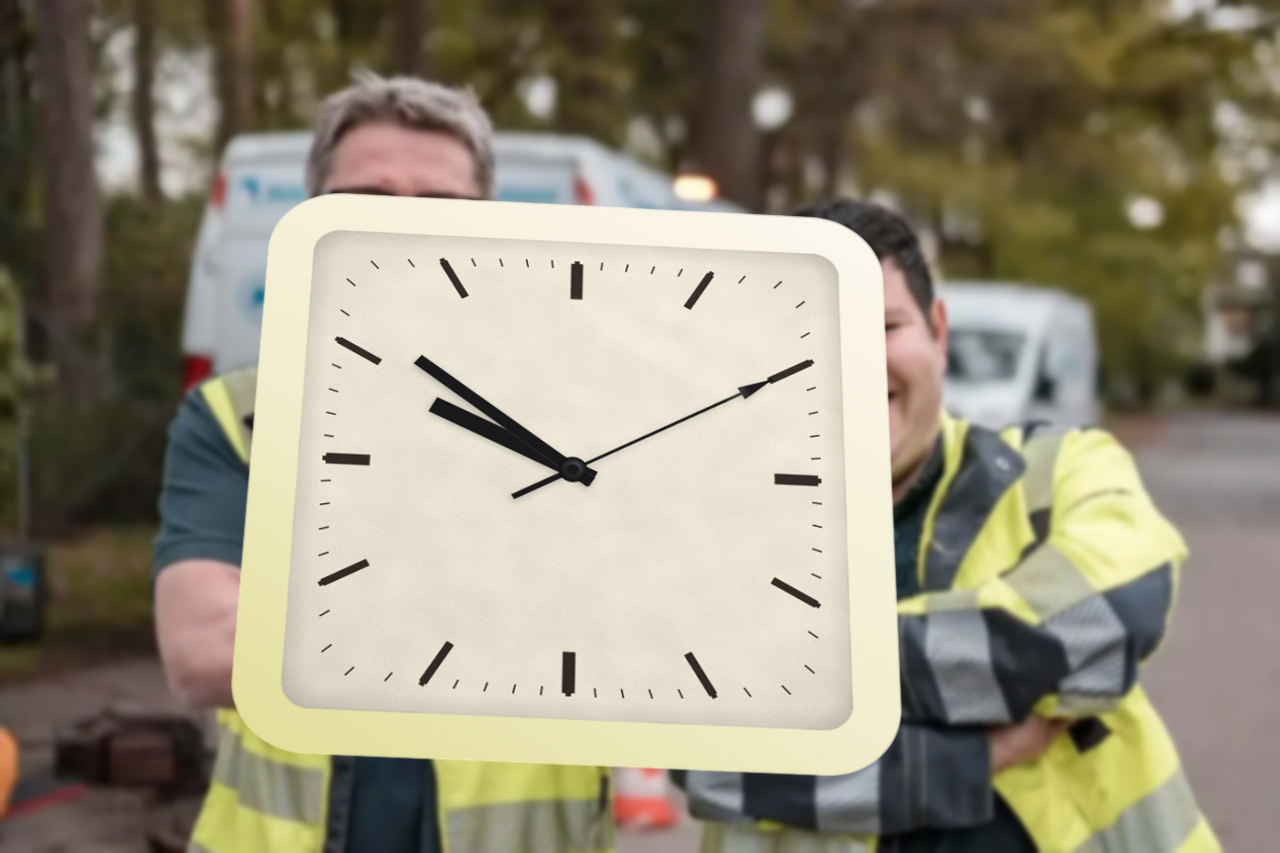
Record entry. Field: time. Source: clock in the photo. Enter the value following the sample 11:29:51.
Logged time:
9:51:10
